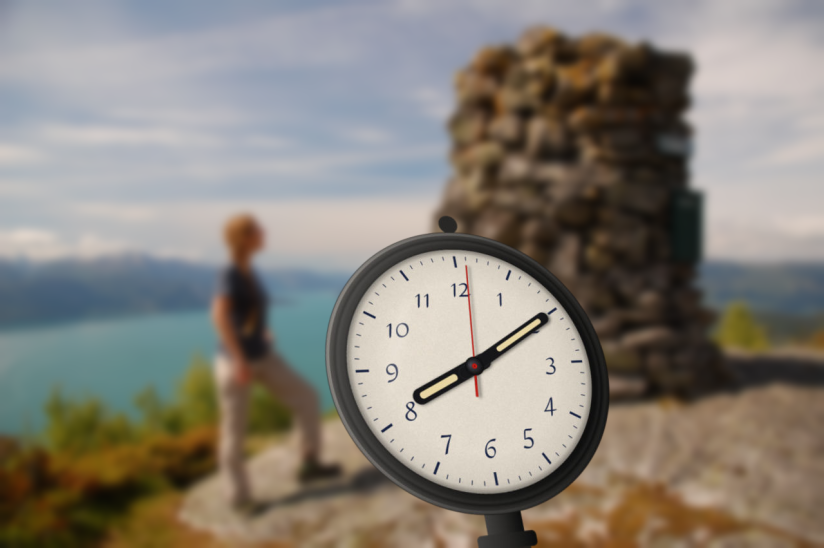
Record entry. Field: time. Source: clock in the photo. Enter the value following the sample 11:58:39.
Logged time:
8:10:01
